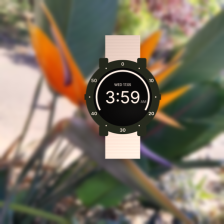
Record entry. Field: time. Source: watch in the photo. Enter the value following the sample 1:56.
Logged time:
3:59
